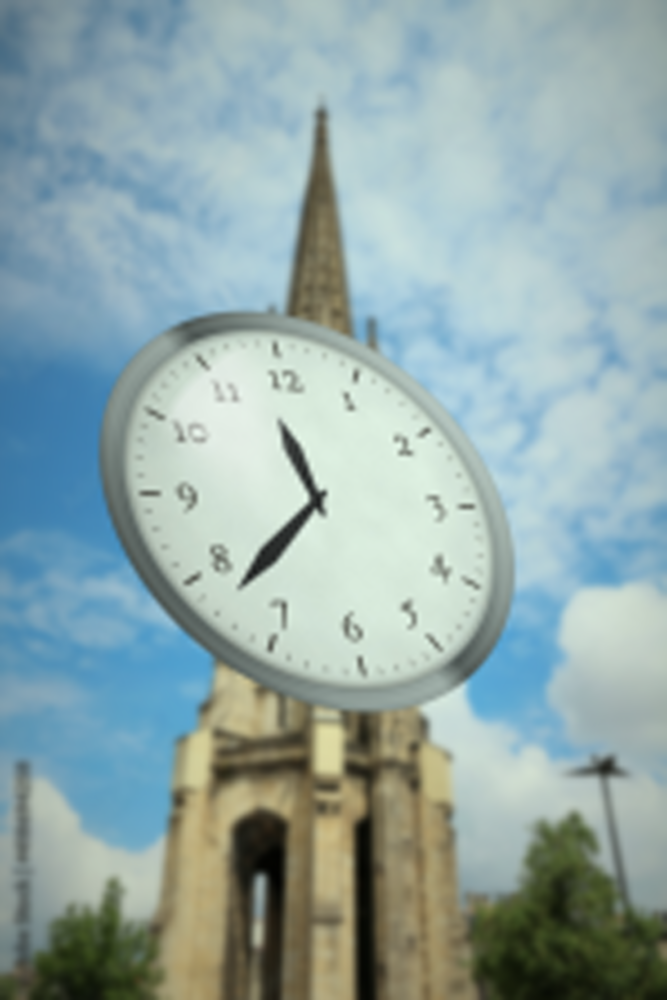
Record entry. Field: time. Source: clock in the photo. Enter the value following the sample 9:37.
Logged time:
11:38
